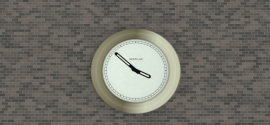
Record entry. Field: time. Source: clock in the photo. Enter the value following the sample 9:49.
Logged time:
3:52
